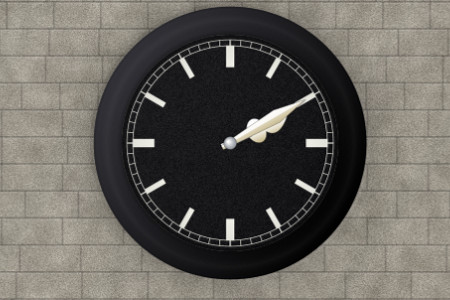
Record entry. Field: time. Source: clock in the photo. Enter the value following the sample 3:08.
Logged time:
2:10
